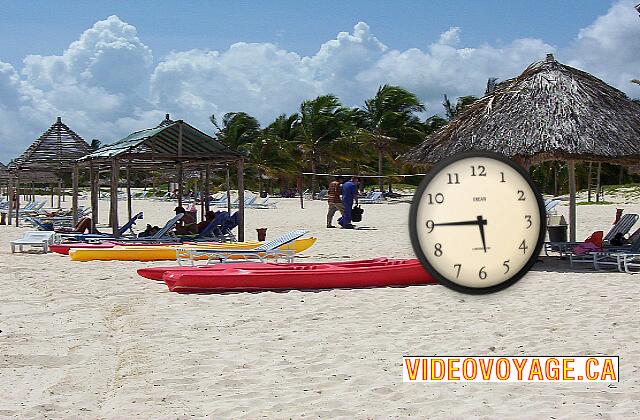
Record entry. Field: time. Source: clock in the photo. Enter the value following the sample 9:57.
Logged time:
5:45
